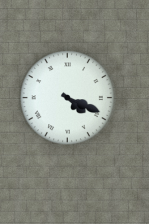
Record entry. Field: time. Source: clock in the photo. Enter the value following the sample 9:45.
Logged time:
4:19
